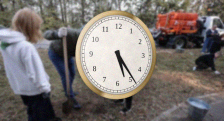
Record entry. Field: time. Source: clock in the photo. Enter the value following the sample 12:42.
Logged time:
5:24
